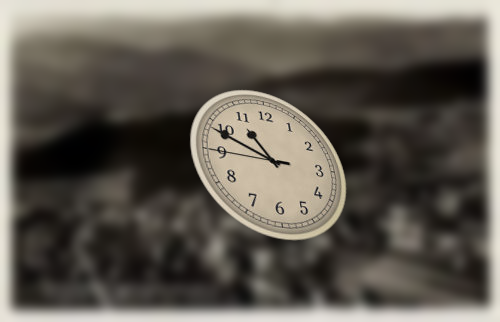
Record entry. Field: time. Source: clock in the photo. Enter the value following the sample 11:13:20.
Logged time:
10:48:45
